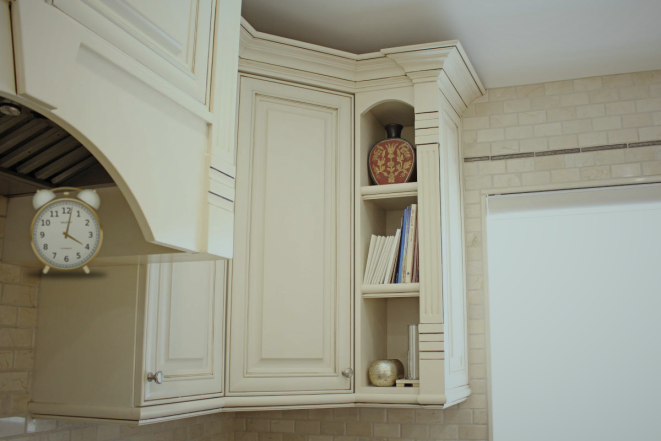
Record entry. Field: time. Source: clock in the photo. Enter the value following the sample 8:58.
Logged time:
4:02
